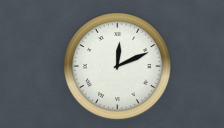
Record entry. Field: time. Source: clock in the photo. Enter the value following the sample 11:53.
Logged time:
12:11
